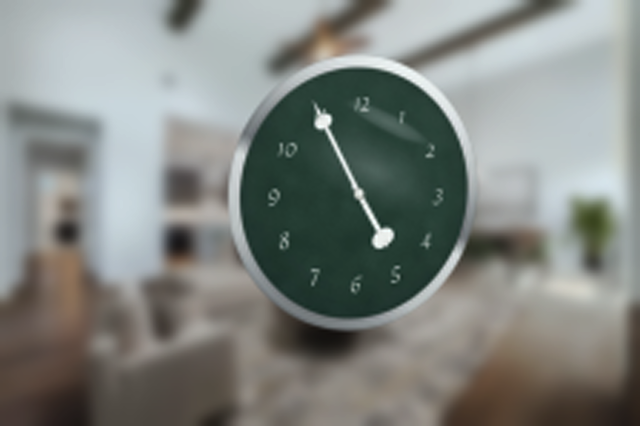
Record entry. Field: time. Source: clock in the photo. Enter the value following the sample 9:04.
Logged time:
4:55
